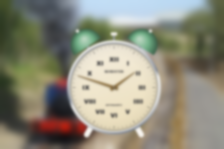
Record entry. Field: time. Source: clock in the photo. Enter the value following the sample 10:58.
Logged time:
1:48
